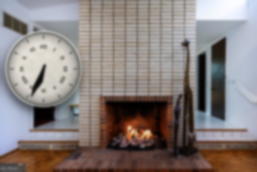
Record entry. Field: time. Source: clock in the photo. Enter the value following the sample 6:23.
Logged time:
6:34
